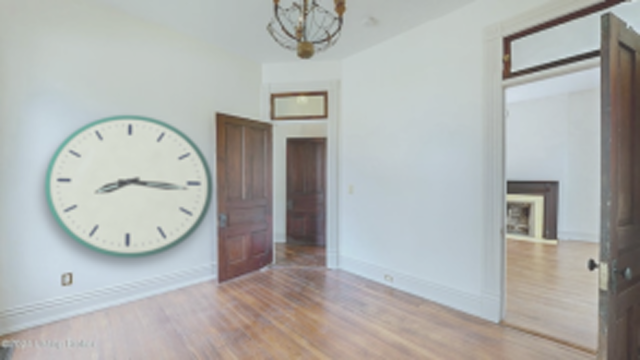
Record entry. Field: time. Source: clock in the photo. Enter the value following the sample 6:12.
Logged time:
8:16
